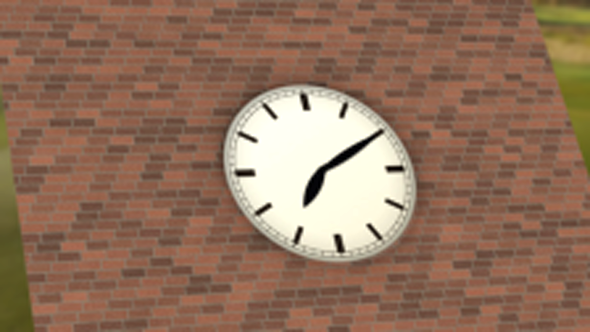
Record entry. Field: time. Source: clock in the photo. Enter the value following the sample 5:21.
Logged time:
7:10
